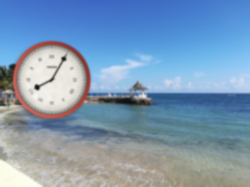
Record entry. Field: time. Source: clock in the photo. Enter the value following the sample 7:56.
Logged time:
8:05
